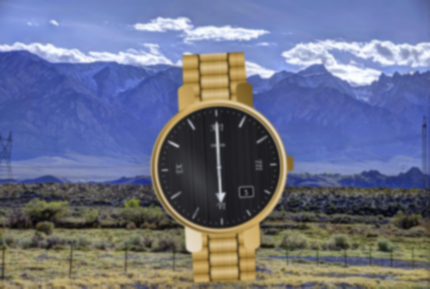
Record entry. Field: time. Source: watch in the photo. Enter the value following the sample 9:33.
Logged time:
6:00
